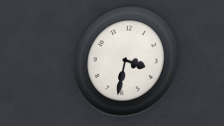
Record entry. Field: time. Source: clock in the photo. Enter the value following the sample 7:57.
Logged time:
3:31
